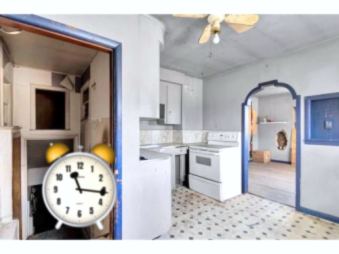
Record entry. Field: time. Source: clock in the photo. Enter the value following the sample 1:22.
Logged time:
11:16
